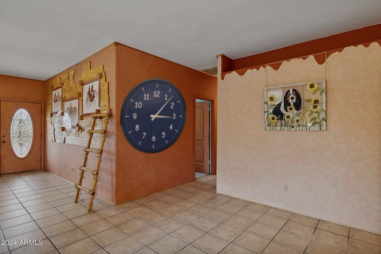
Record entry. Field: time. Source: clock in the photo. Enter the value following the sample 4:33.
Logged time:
3:07
